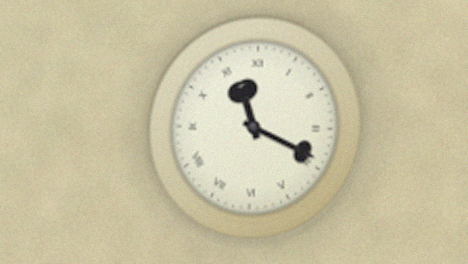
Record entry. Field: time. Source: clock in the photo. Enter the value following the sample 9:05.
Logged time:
11:19
